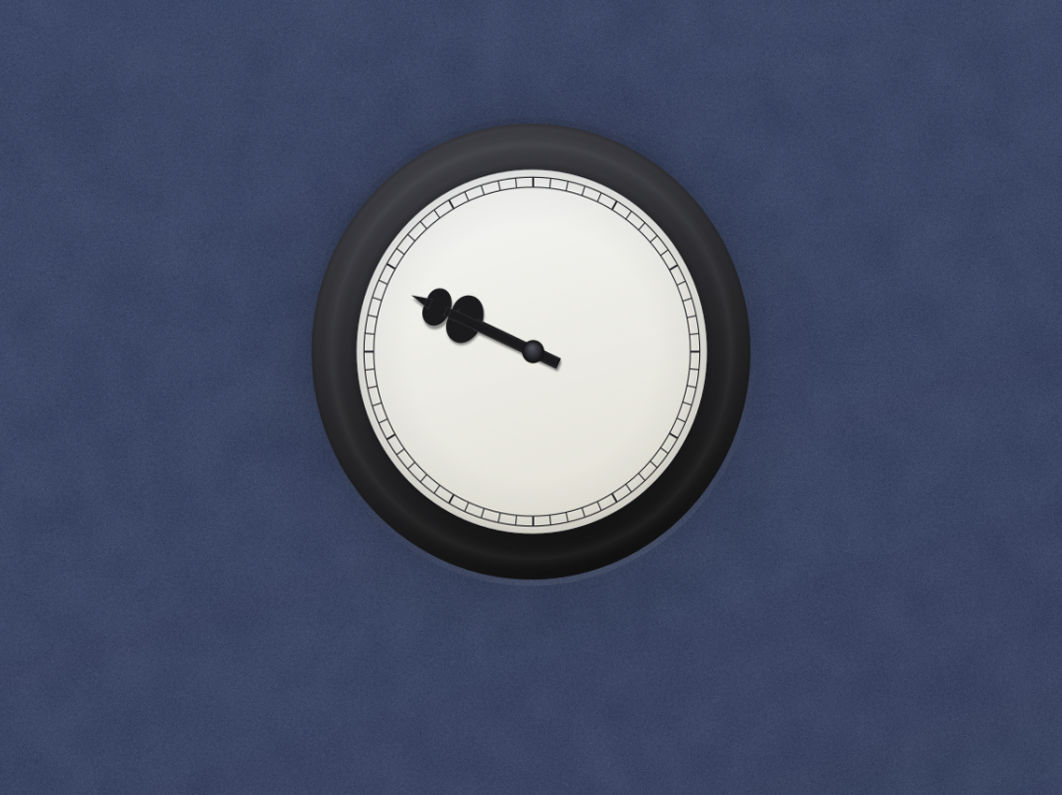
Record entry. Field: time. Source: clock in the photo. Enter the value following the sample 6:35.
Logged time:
9:49
